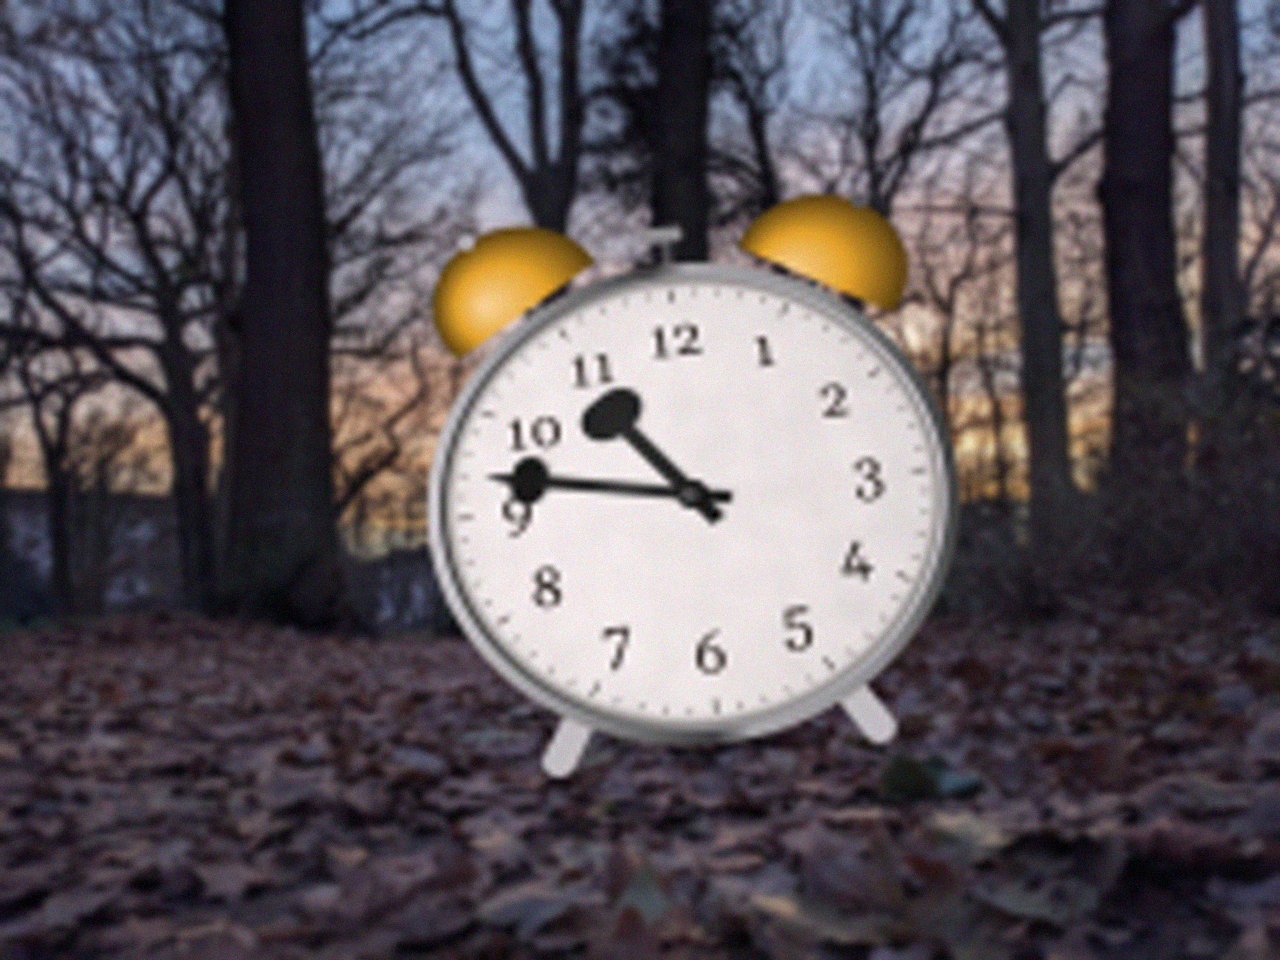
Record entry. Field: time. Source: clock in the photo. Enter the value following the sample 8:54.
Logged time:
10:47
